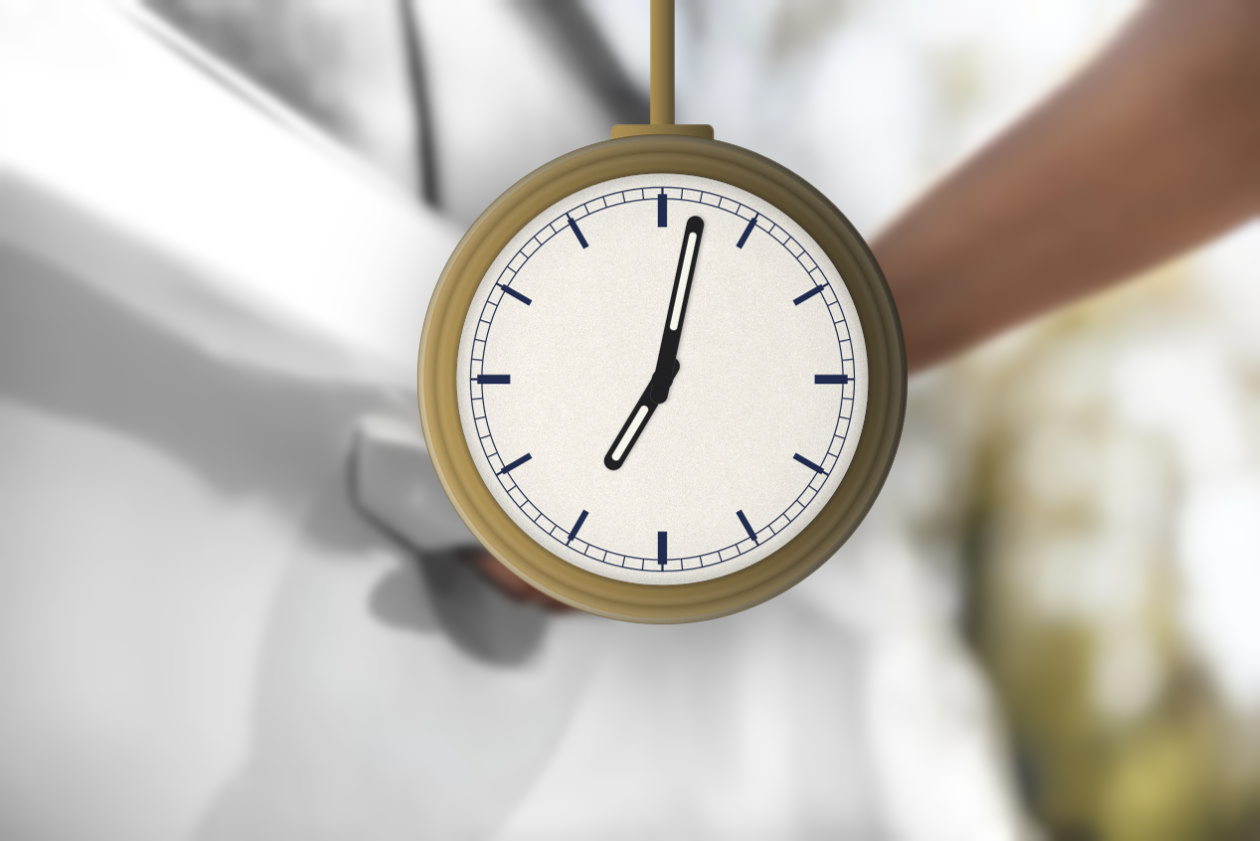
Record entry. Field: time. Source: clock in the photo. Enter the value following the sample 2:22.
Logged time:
7:02
